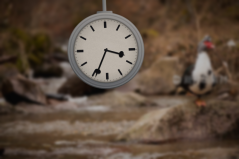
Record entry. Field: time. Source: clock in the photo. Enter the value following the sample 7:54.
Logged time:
3:34
